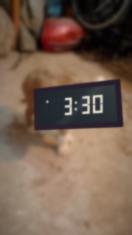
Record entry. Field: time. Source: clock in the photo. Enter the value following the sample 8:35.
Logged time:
3:30
